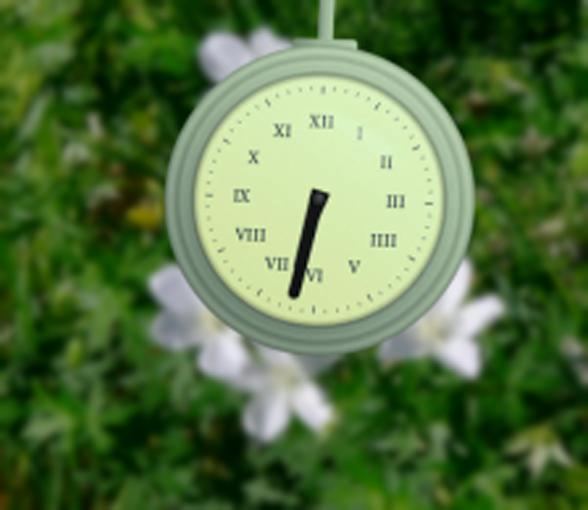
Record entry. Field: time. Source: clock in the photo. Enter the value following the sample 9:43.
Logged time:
6:32
